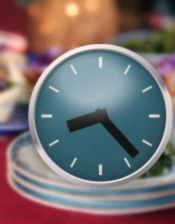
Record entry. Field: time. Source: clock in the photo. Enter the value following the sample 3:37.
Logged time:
8:23
